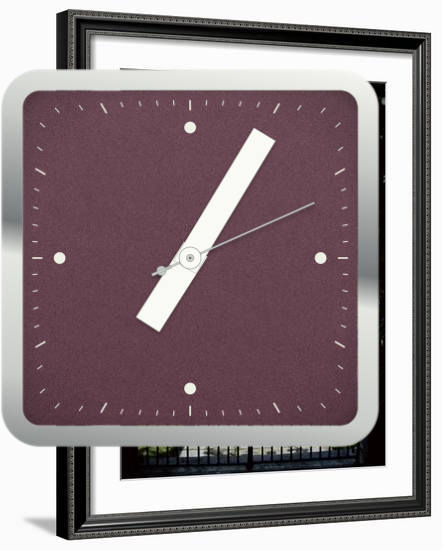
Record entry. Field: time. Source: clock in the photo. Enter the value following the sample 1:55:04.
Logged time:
7:05:11
